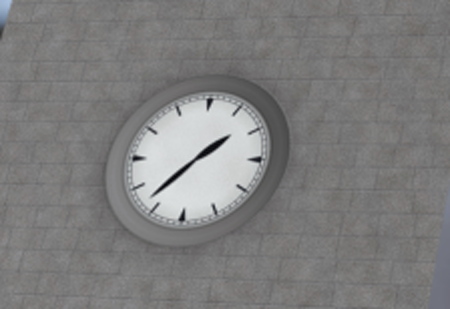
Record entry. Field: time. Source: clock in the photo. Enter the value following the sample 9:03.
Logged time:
1:37
